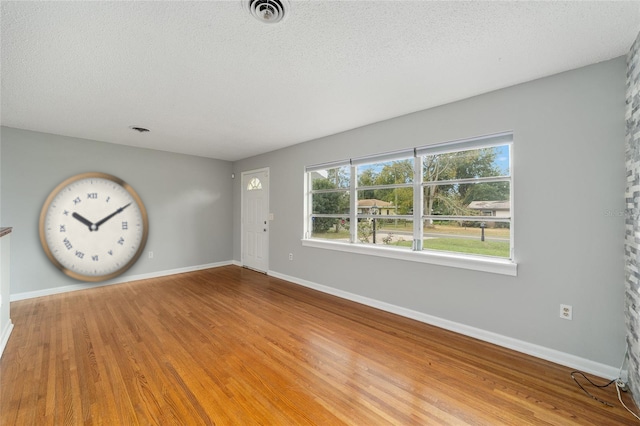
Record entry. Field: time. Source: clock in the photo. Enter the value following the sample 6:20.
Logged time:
10:10
